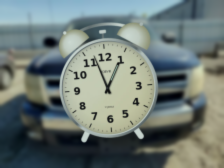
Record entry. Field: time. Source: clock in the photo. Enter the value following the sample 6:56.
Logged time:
12:57
